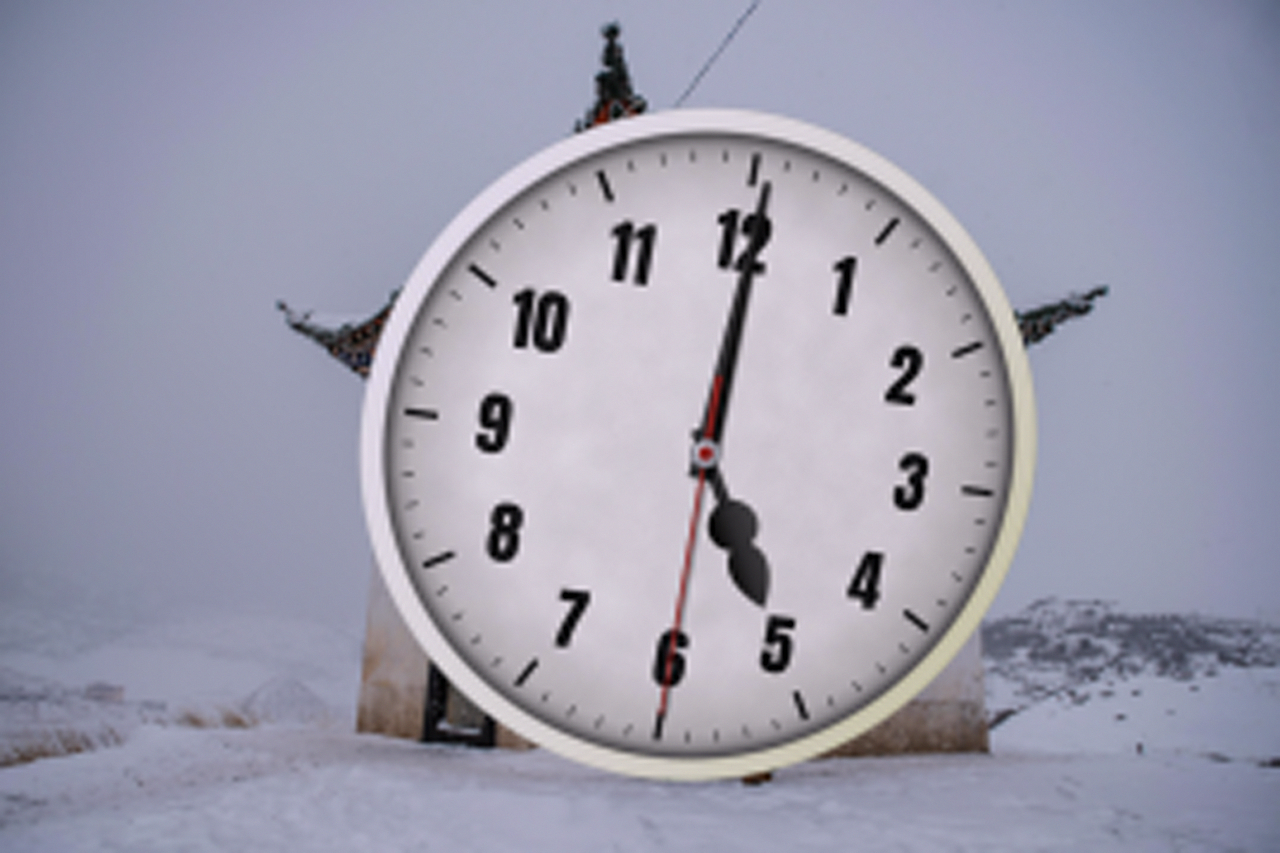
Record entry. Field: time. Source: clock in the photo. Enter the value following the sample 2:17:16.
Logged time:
5:00:30
